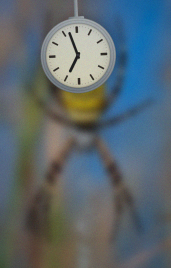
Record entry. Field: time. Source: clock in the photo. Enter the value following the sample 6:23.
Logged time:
6:57
